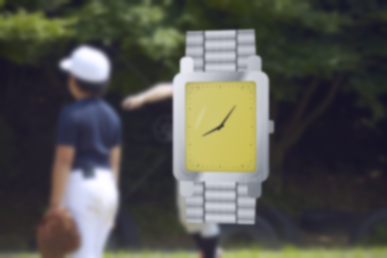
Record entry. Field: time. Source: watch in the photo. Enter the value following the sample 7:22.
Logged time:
8:06
